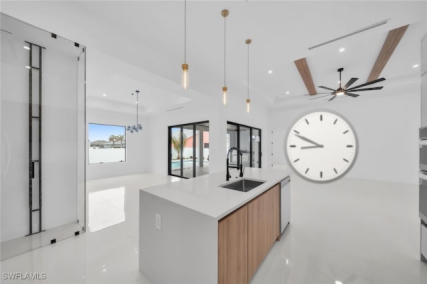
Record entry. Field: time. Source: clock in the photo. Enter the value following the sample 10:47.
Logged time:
8:49
